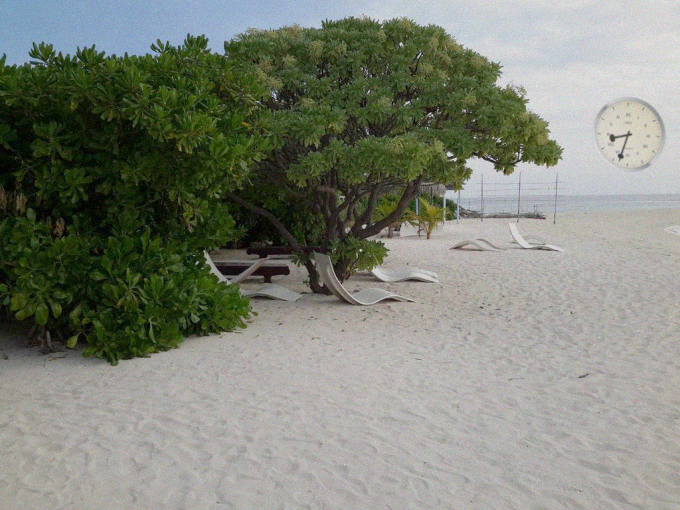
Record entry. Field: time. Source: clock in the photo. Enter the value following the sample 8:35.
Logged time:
8:33
